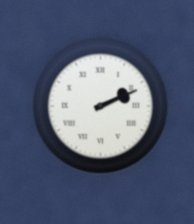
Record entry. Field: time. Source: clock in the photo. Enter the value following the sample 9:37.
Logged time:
2:11
